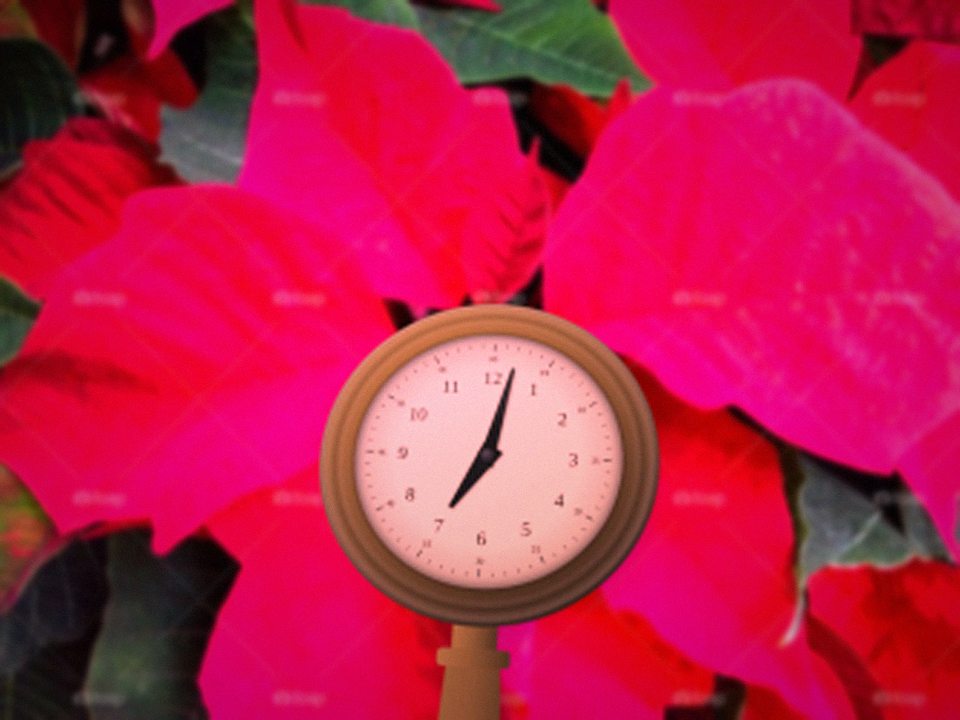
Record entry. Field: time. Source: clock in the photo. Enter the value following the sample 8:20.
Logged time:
7:02
